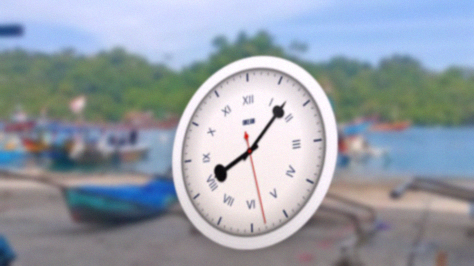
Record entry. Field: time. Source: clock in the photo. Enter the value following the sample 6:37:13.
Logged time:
8:07:28
